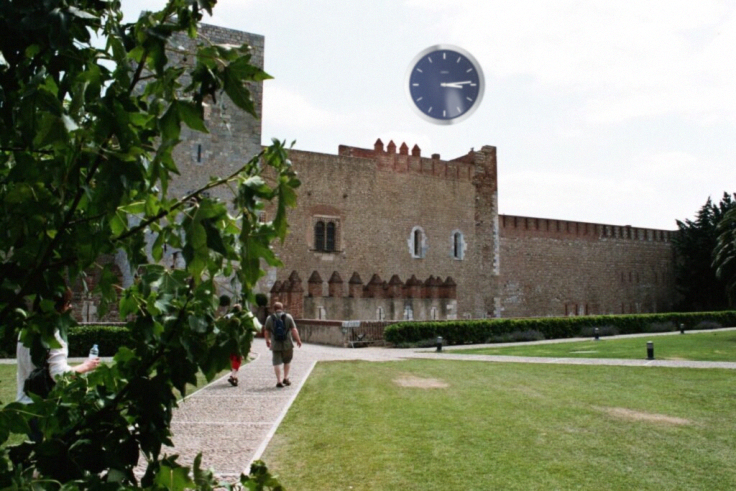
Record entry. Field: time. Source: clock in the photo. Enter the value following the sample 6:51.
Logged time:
3:14
